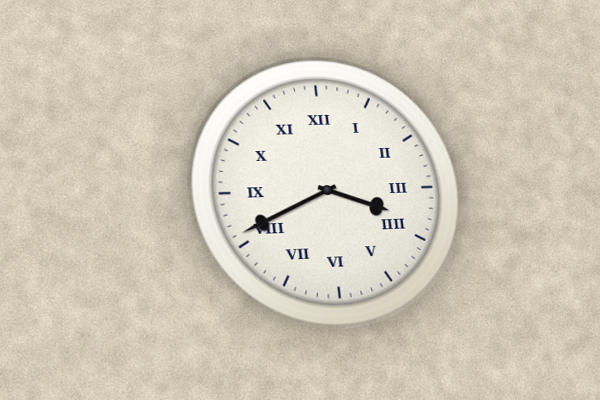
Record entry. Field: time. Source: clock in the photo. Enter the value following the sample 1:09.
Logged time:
3:41
